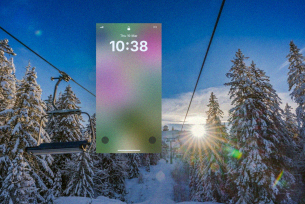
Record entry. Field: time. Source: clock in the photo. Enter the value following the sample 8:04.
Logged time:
10:38
